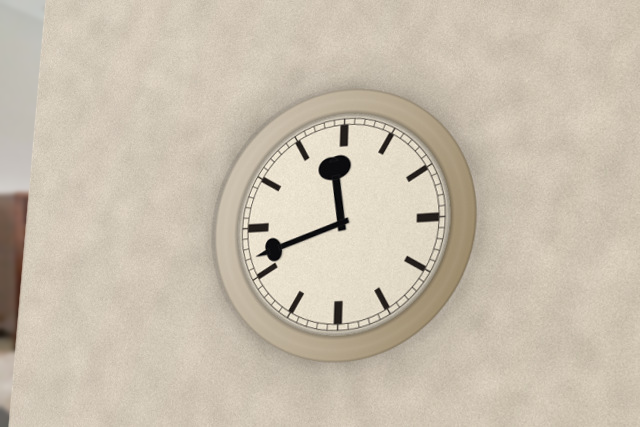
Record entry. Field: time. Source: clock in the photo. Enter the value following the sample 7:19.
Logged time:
11:42
